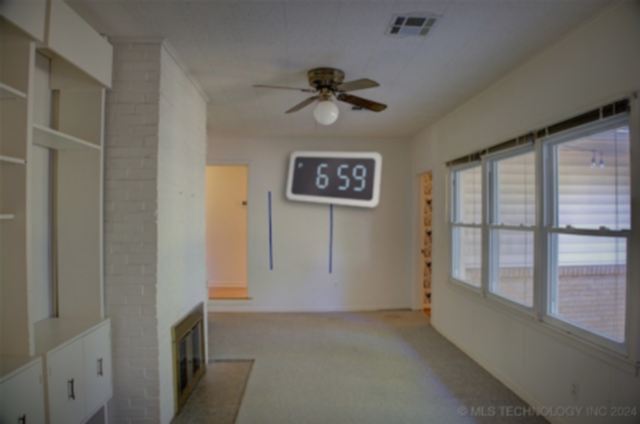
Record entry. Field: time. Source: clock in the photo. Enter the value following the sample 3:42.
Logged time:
6:59
